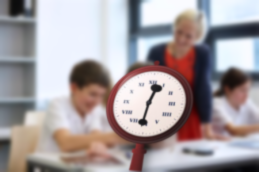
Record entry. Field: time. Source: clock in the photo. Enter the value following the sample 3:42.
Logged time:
12:31
